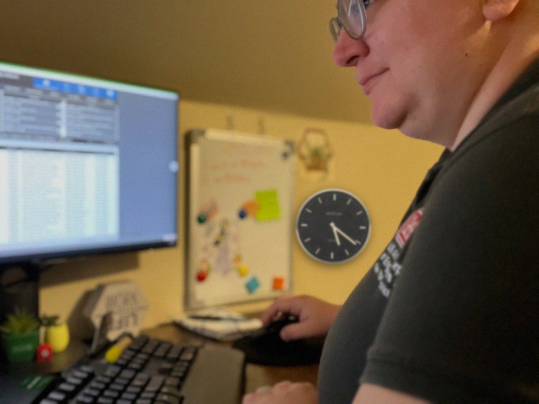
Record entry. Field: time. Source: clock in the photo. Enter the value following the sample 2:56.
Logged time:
5:21
